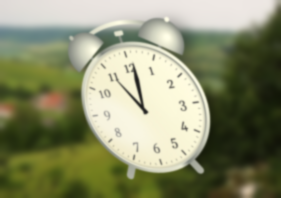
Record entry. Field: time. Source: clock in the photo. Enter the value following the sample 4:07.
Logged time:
11:01
